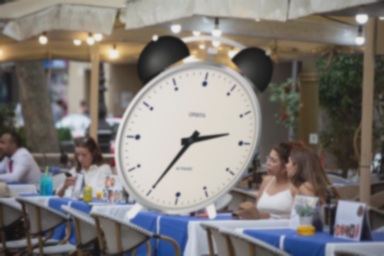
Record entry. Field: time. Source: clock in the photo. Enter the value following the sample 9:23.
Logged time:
2:35
